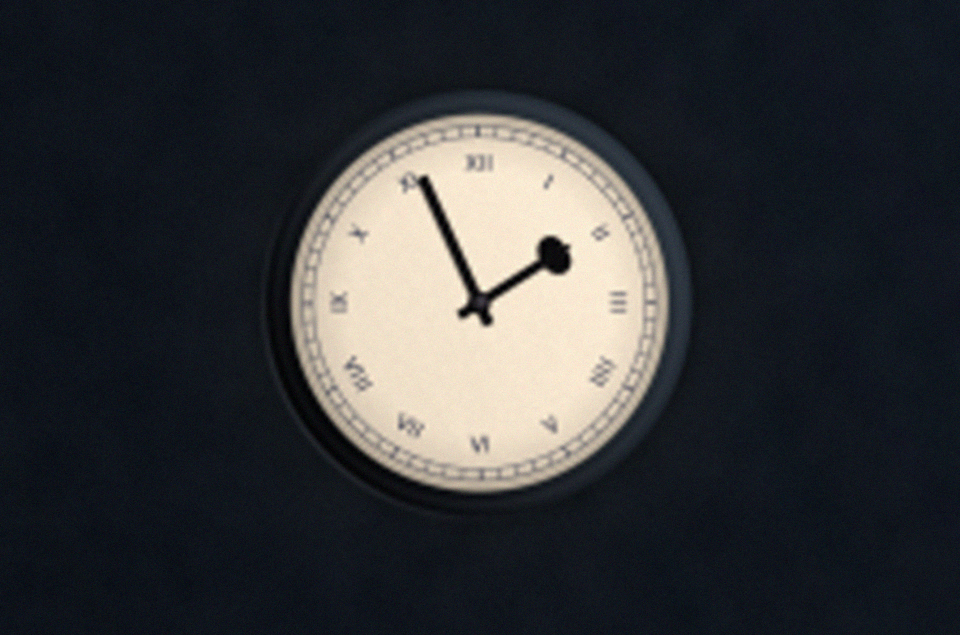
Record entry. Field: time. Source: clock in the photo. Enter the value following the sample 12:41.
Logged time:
1:56
